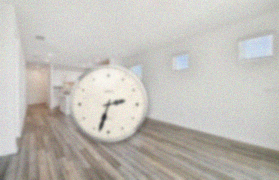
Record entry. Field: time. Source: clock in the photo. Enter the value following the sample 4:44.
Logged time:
2:33
